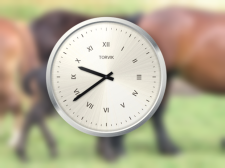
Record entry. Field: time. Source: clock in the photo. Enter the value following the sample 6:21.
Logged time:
9:39
